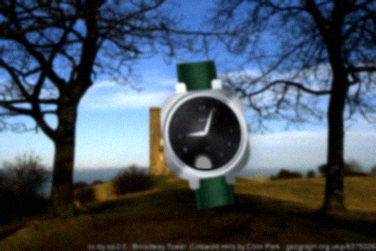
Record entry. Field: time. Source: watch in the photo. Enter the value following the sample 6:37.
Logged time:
9:04
